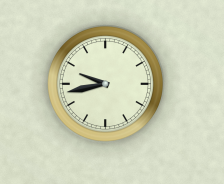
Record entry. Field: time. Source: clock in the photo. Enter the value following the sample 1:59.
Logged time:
9:43
